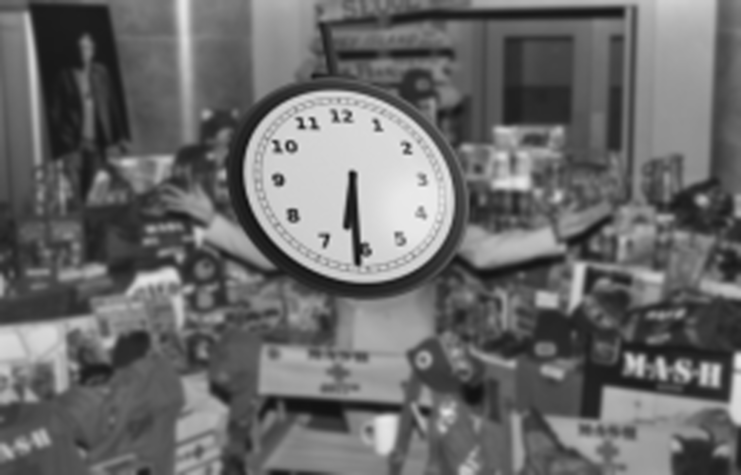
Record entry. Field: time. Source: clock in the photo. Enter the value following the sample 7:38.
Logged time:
6:31
